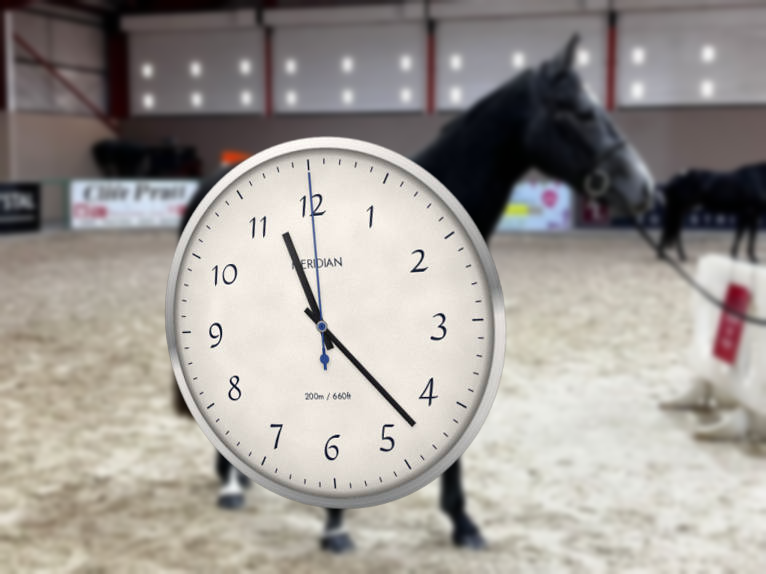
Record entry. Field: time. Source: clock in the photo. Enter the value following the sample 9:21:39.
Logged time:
11:23:00
